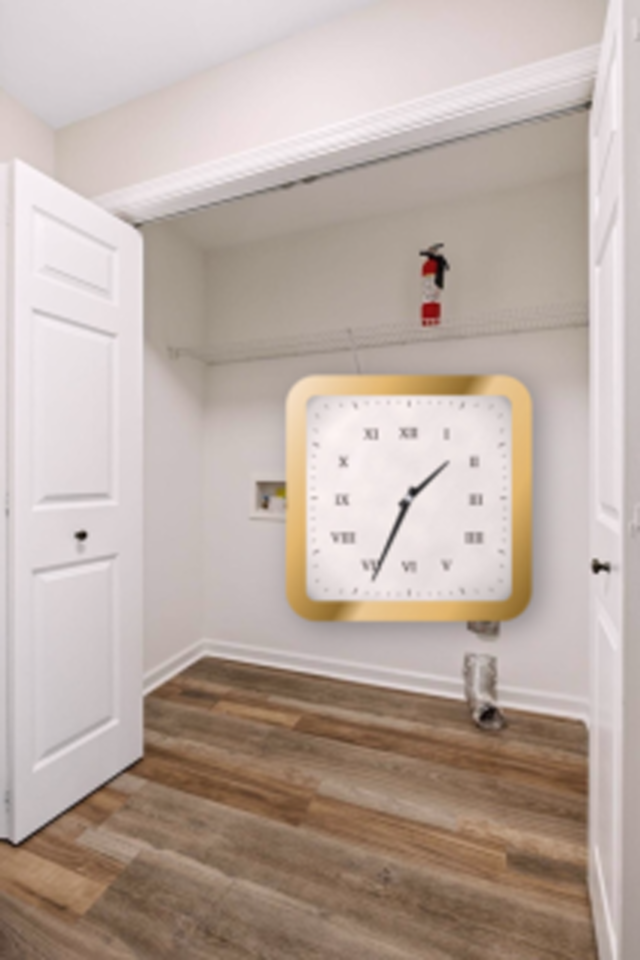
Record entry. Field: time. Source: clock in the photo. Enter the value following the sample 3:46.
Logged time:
1:34
